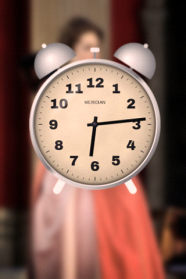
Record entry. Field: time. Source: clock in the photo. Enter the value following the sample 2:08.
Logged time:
6:14
